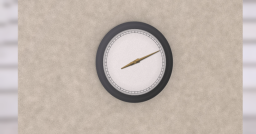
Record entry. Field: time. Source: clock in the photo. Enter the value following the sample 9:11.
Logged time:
8:11
